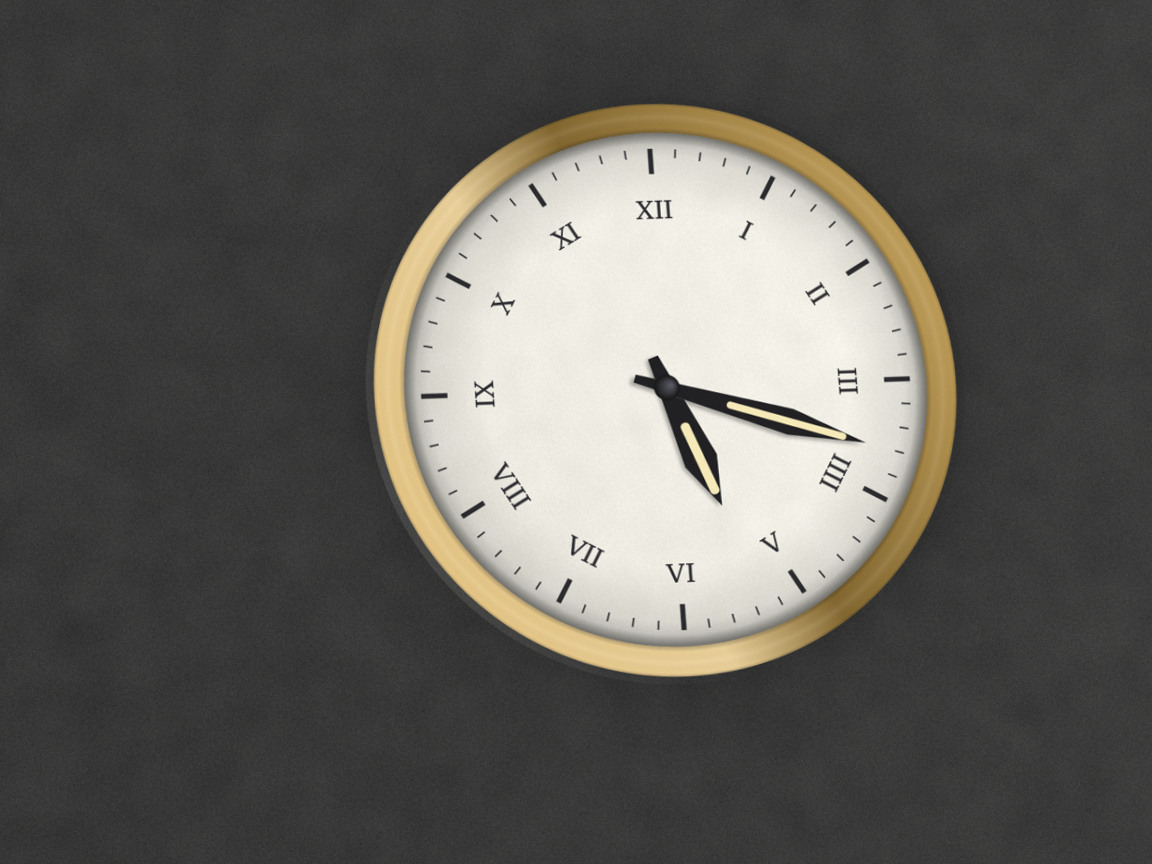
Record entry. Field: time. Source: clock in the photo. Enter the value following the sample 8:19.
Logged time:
5:18
